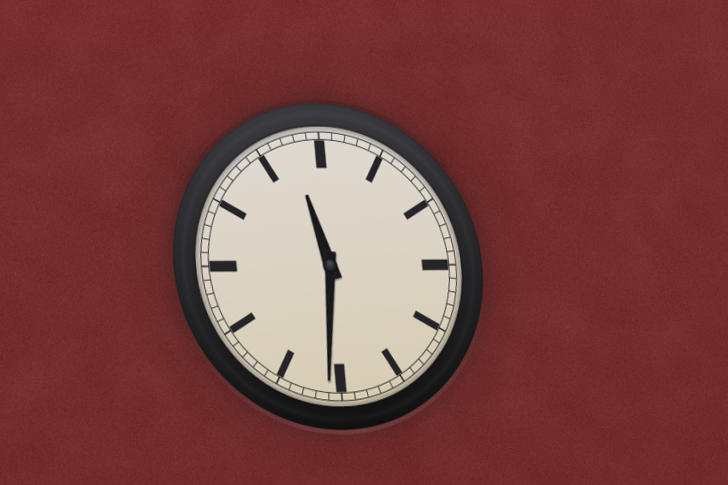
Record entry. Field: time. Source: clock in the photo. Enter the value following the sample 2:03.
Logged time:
11:31
